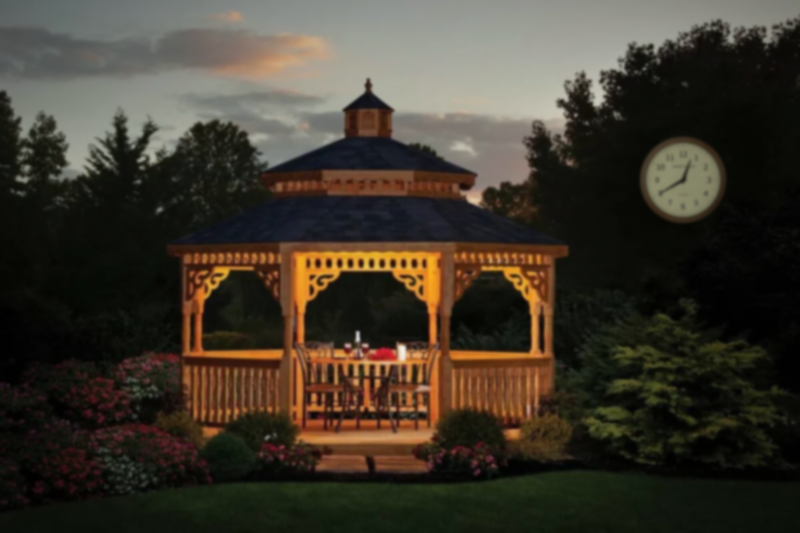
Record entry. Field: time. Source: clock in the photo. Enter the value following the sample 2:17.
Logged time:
12:40
